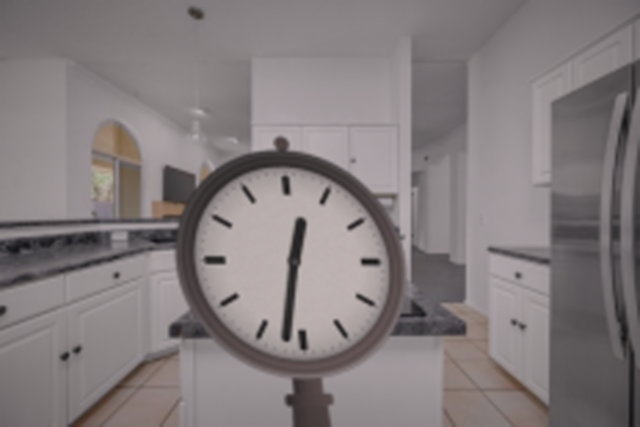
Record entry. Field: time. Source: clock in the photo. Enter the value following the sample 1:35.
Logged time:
12:32
